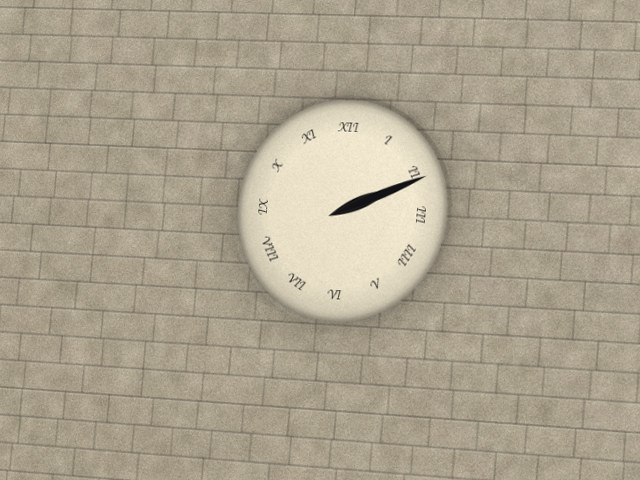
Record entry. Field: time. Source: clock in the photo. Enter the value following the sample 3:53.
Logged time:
2:11
